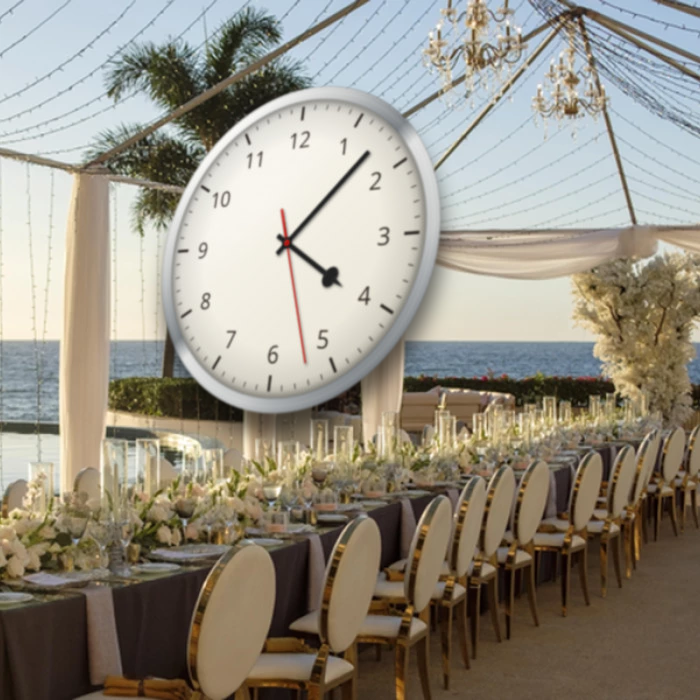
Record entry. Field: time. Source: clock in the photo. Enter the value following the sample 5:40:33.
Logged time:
4:07:27
